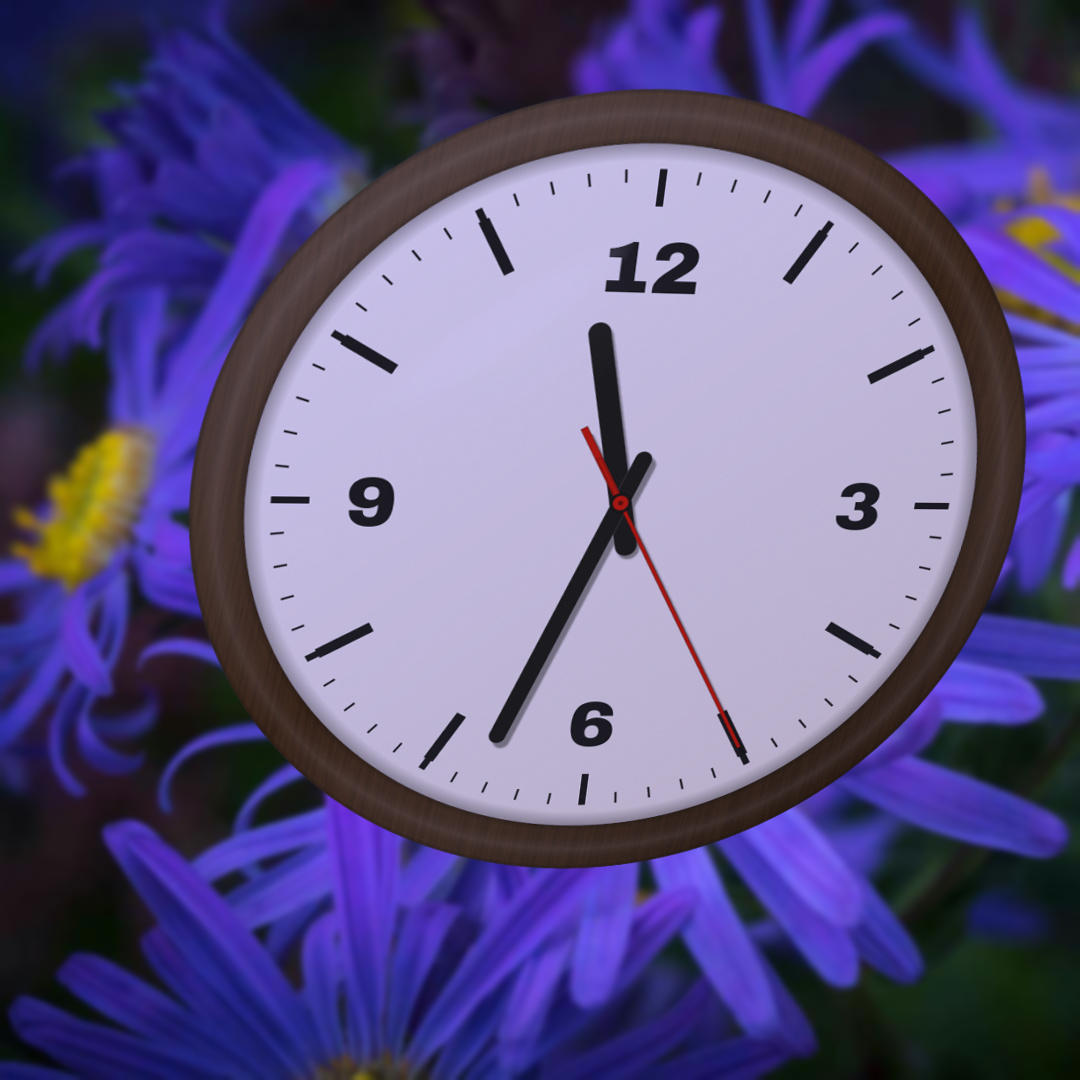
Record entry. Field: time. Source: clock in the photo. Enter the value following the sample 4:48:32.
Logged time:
11:33:25
